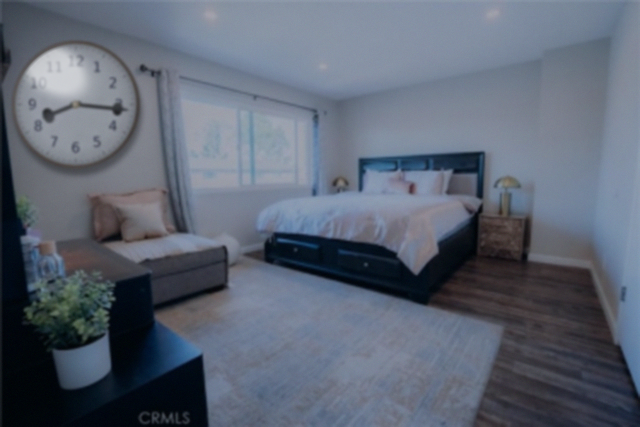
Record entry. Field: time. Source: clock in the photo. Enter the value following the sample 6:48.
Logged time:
8:16
